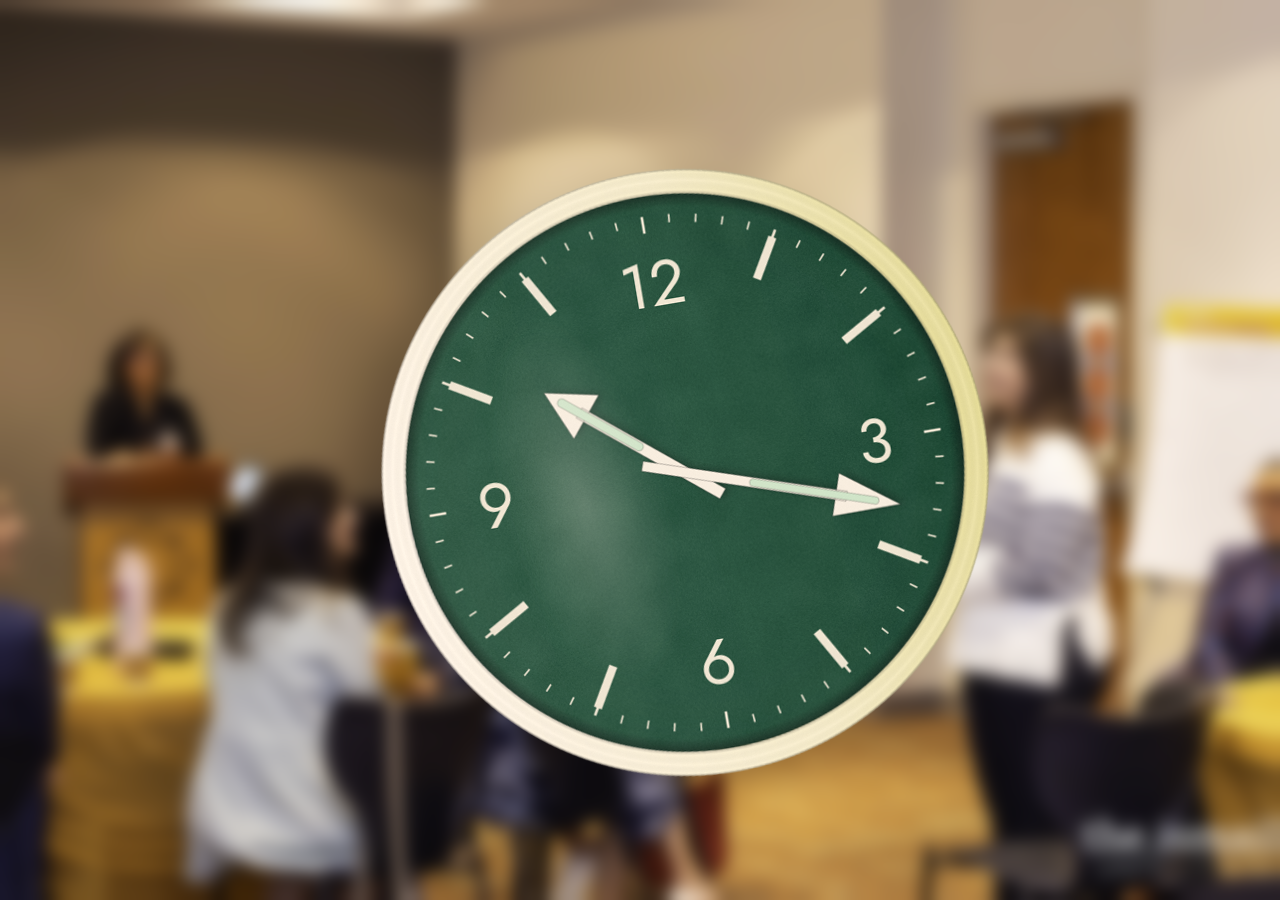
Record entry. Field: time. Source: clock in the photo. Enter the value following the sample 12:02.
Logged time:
10:18
